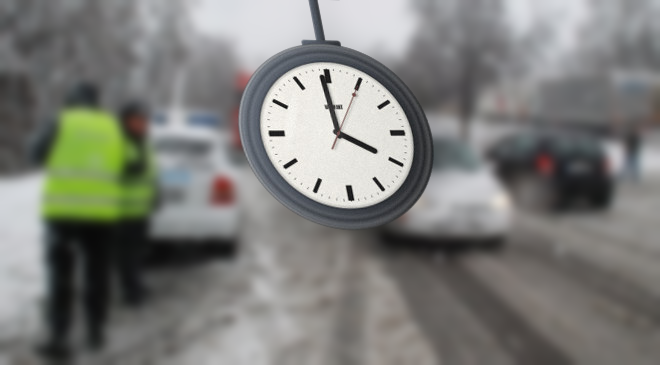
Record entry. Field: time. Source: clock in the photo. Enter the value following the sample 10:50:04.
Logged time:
3:59:05
